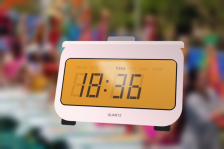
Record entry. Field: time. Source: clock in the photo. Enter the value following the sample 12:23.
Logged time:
18:36
